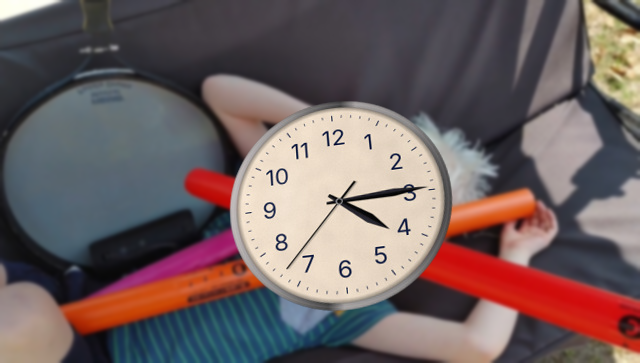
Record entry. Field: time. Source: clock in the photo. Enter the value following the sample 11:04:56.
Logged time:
4:14:37
